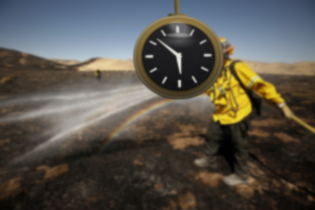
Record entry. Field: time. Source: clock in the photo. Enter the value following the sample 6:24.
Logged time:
5:52
